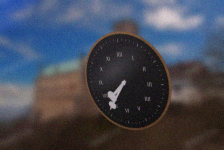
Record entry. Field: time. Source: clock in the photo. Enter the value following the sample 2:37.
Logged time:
7:36
